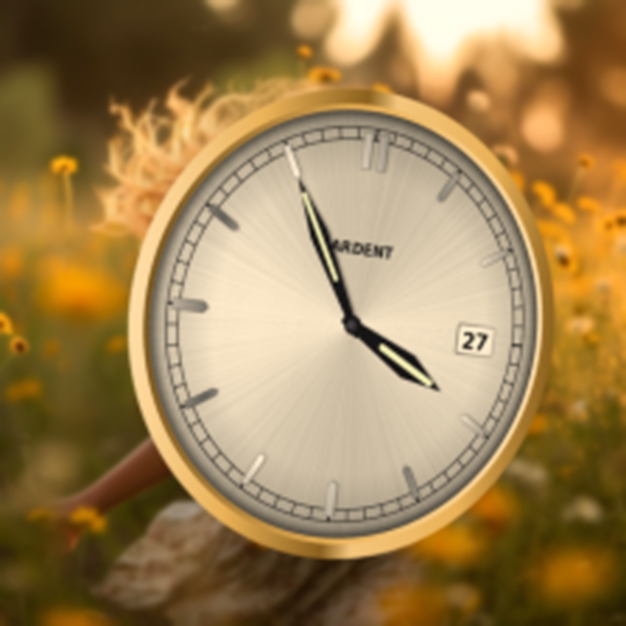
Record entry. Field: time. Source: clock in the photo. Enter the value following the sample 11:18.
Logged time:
3:55
